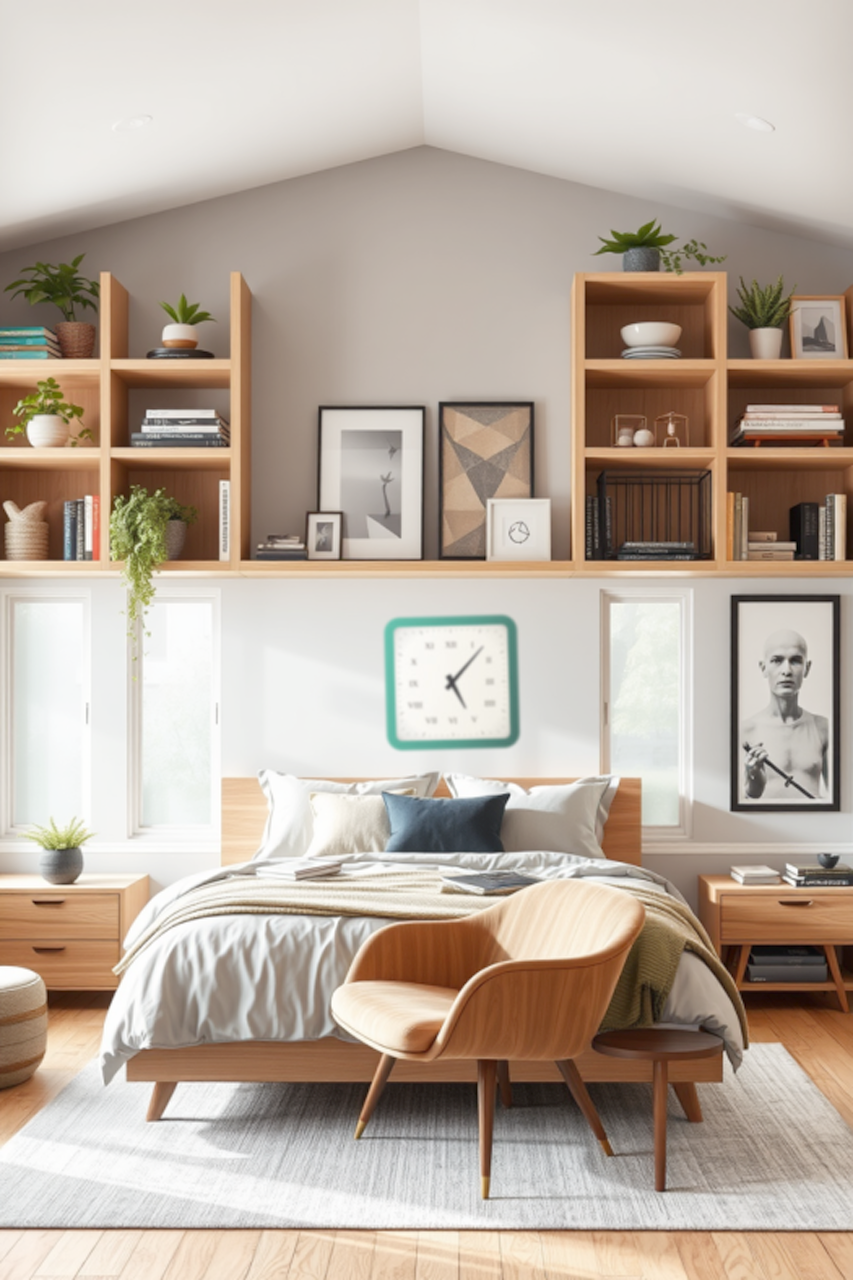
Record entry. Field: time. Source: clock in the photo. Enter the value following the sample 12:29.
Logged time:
5:07
